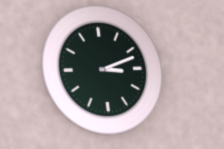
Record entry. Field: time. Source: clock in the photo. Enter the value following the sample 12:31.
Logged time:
3:12
